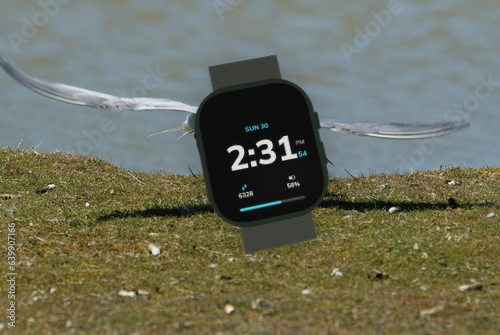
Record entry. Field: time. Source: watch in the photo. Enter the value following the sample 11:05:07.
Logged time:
2:31:54
